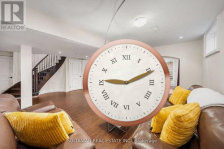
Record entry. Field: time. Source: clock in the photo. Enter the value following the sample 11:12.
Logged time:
9:11
